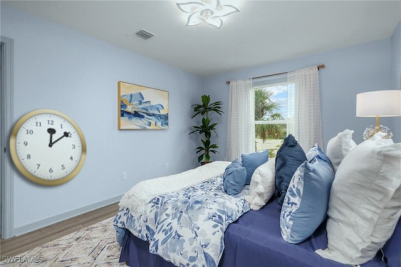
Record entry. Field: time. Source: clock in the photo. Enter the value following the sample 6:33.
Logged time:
12:09
